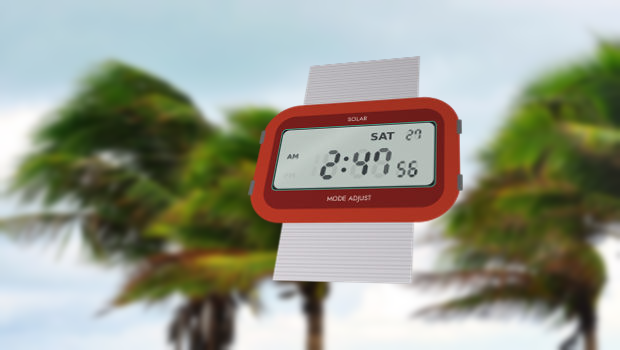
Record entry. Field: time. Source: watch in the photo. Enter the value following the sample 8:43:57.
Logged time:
2:47:56
